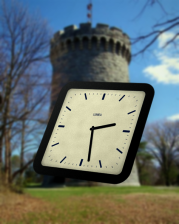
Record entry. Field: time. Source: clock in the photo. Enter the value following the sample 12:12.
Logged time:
2:28
